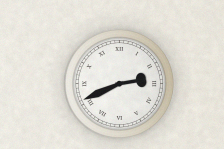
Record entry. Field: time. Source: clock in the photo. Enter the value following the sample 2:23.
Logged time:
2:41
